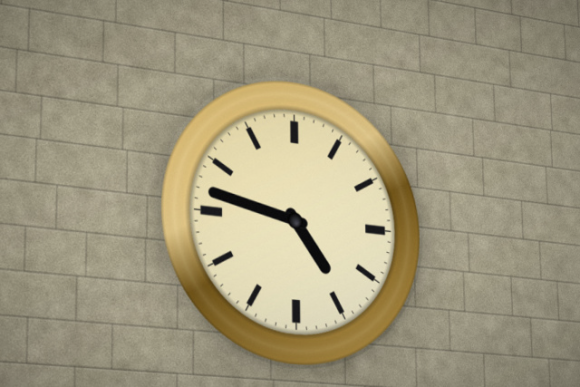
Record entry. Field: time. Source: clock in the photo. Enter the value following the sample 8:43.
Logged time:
4:47
